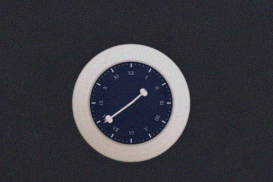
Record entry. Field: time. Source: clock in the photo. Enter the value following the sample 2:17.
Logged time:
1:39
